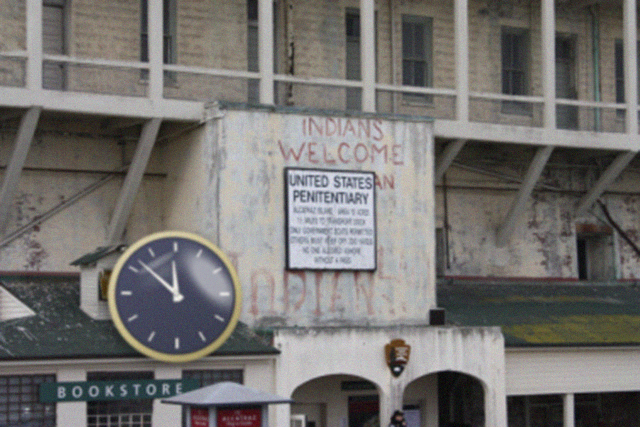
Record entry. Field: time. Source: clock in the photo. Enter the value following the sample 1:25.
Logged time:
11:52
